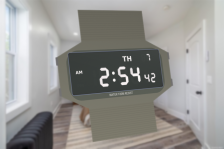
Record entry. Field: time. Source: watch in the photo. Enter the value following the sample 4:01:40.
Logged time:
2:54:42
